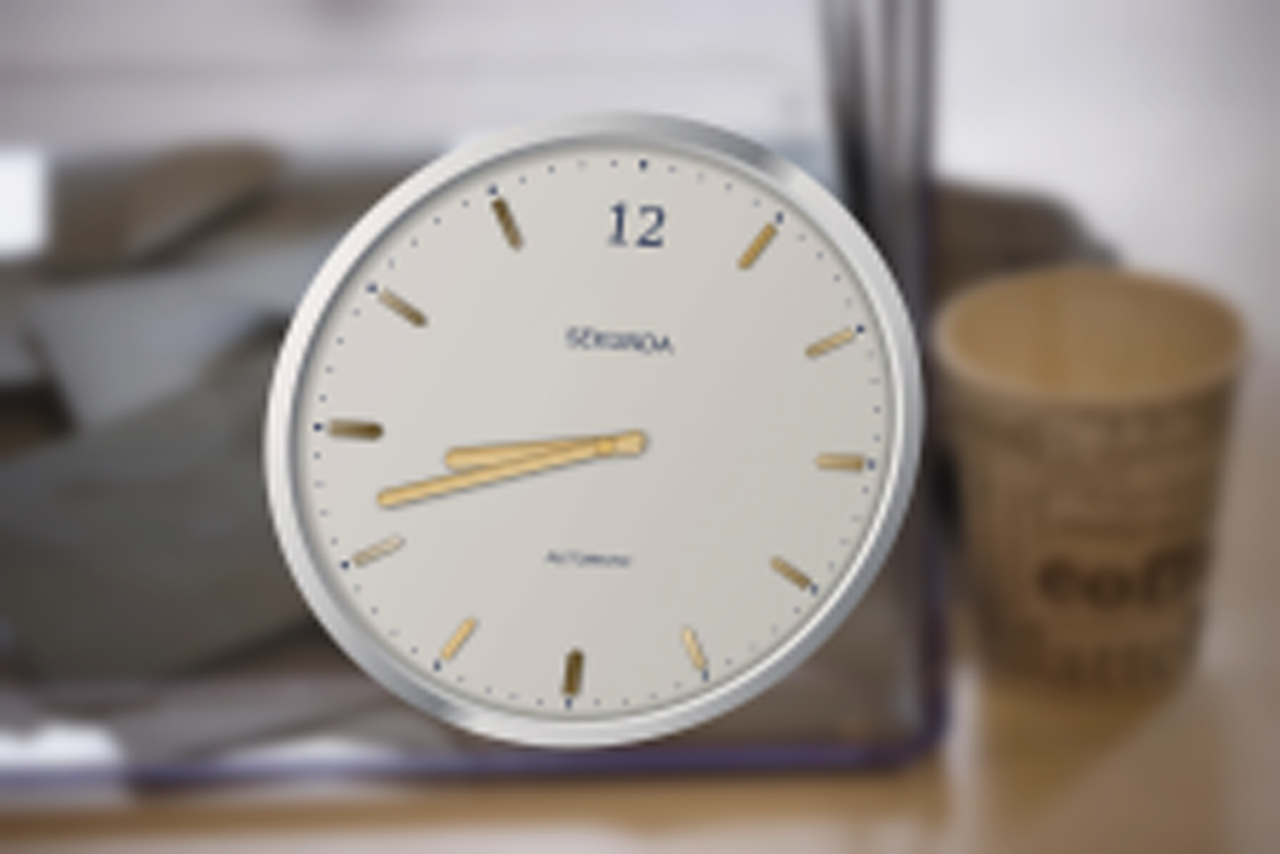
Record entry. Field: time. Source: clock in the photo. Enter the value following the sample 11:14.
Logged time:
8:42
